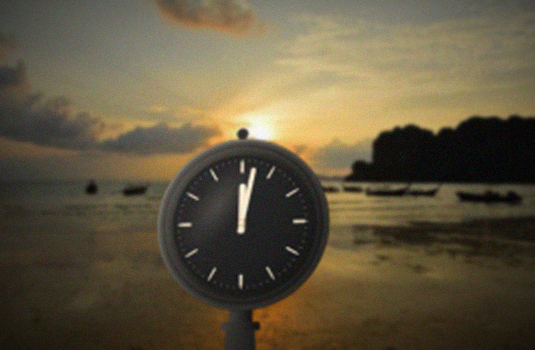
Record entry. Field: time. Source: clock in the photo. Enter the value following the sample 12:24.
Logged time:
12:02
